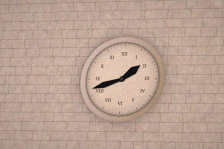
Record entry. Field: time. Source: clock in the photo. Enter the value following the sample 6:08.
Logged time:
1:42
